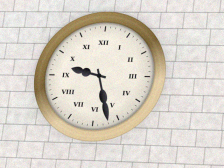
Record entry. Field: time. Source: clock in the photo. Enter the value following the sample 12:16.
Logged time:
9:27
